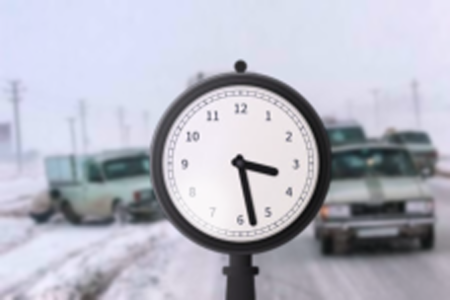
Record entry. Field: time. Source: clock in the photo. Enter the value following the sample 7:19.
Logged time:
3:28
